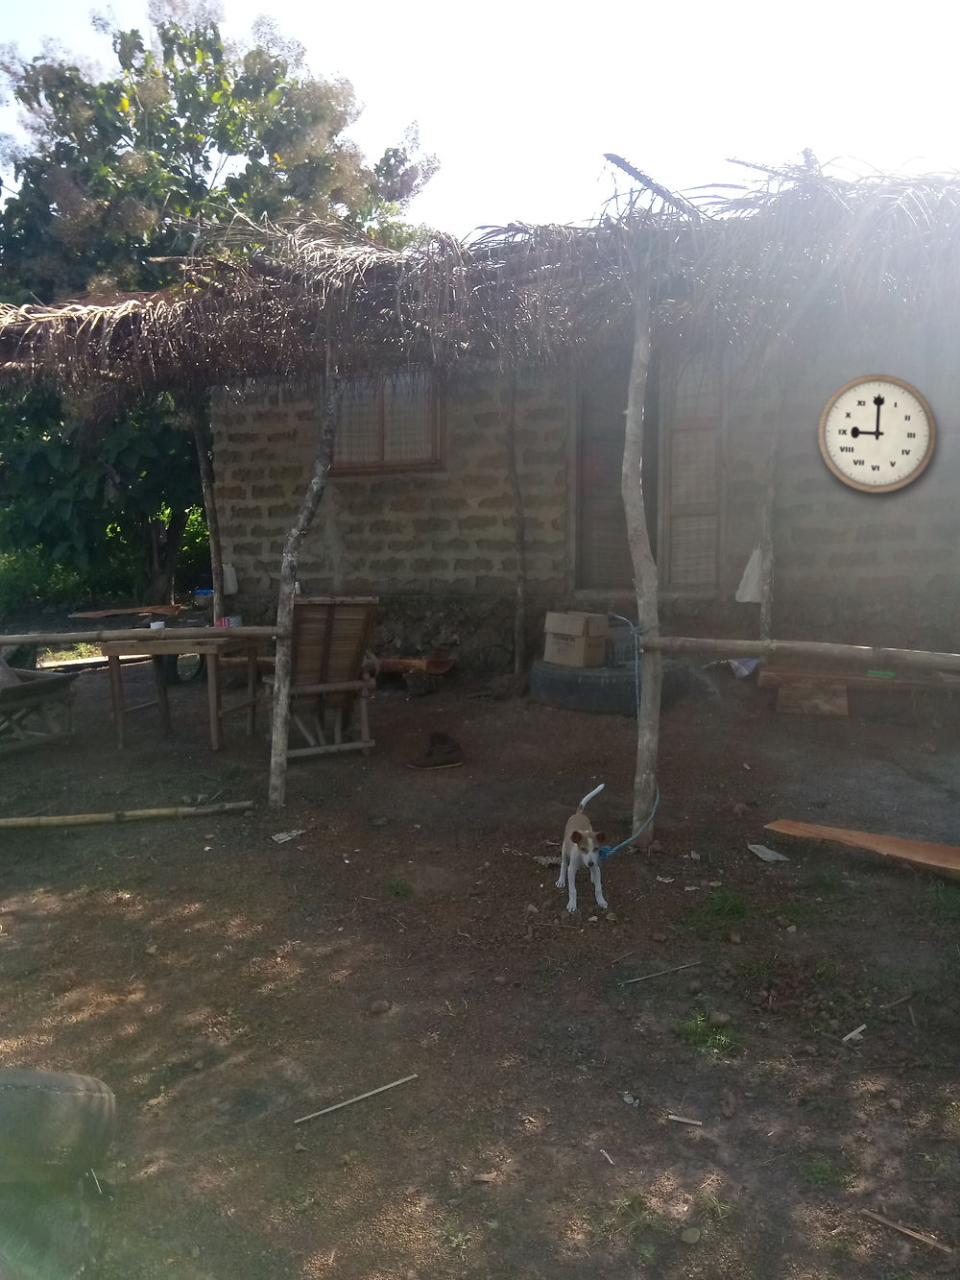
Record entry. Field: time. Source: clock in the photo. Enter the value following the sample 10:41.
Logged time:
9:00
